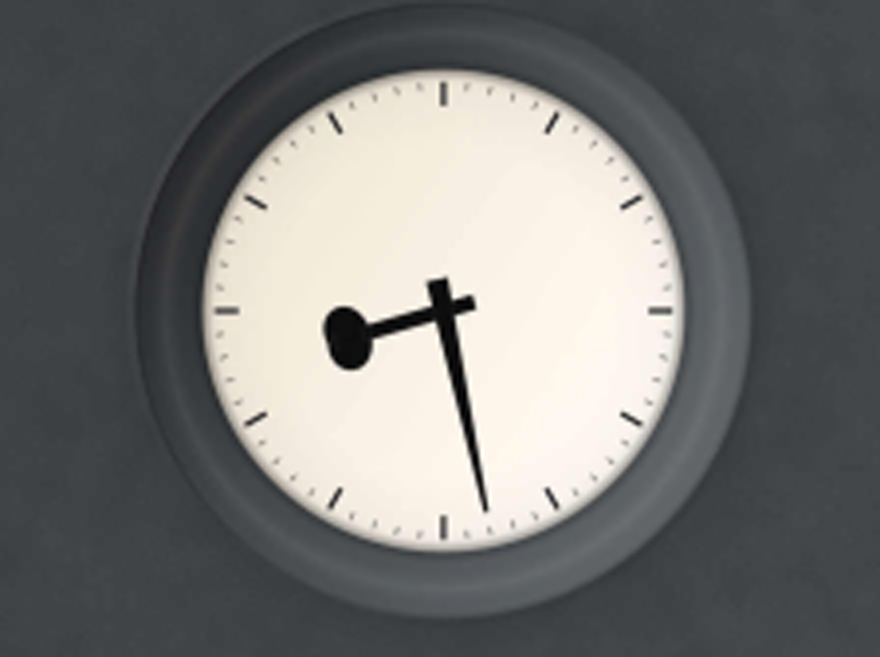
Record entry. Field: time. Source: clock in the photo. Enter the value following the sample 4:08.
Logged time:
8:28
